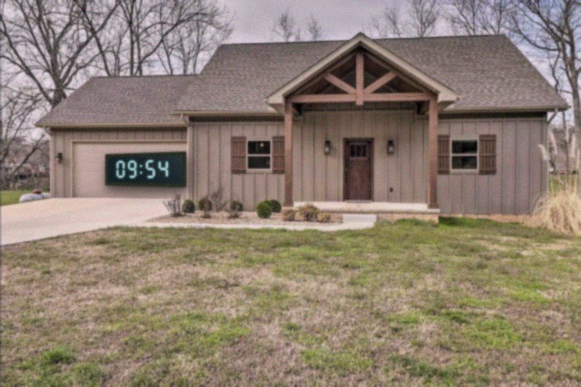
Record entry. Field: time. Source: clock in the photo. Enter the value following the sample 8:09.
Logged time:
9:54
